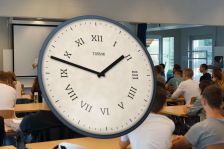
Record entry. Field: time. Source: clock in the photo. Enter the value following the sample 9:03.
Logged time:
1:48
